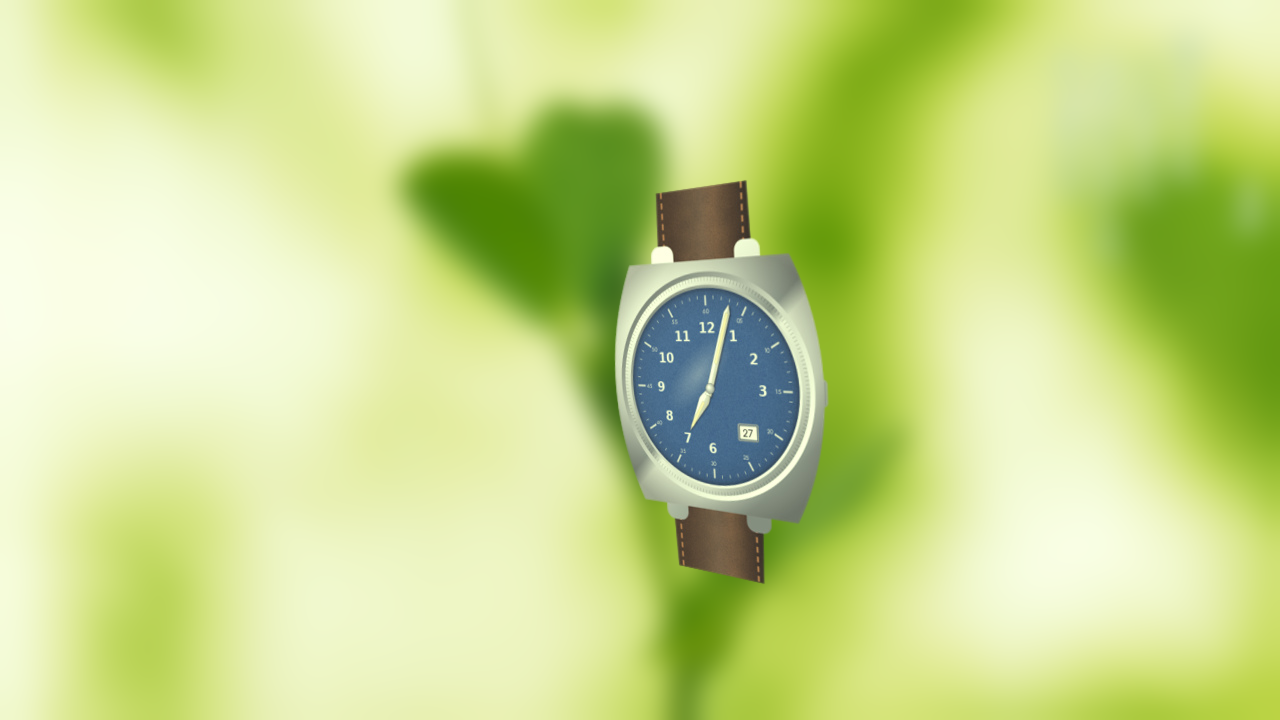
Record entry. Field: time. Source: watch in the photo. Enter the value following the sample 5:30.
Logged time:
7:03
